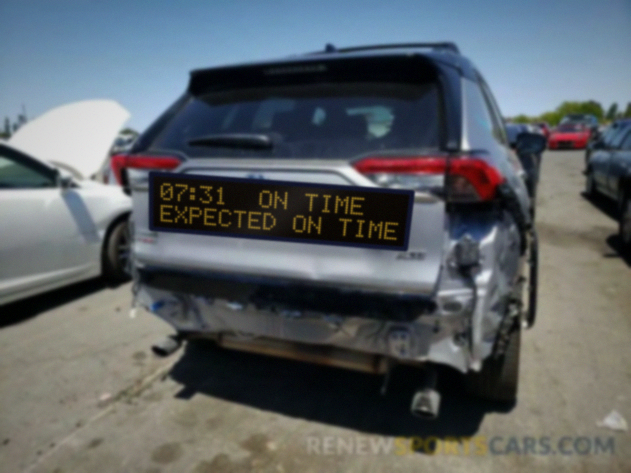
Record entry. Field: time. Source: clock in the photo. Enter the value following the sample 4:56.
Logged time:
7:31
